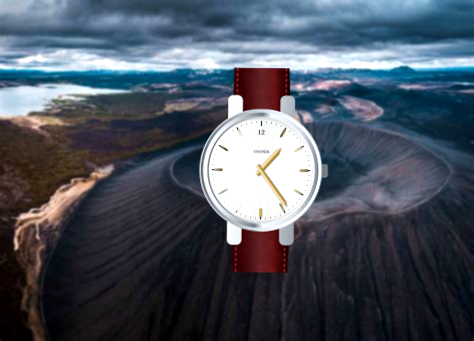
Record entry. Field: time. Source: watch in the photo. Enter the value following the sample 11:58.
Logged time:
1:24
